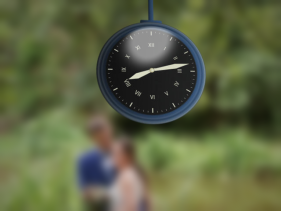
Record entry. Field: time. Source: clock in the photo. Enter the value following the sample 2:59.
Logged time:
8:13
